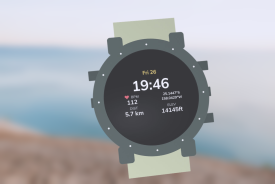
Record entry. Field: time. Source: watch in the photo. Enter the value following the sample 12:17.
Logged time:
19:46
